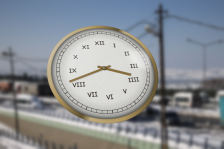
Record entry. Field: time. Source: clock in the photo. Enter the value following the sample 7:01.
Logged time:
3:42
